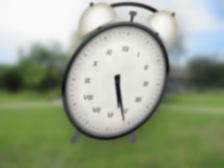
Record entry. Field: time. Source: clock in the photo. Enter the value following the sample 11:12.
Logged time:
5:26
